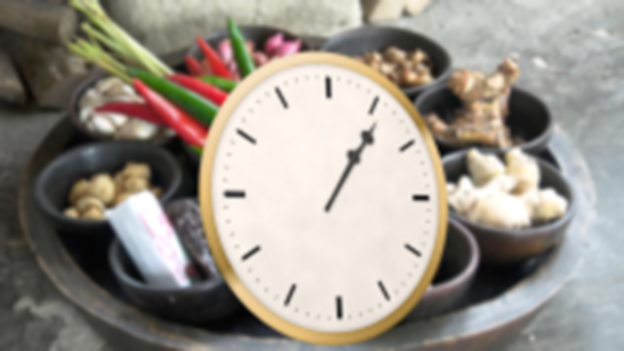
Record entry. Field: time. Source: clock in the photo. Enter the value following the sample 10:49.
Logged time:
1:06
